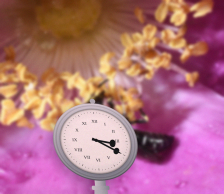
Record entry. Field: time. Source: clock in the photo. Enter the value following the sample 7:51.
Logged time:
3:20
